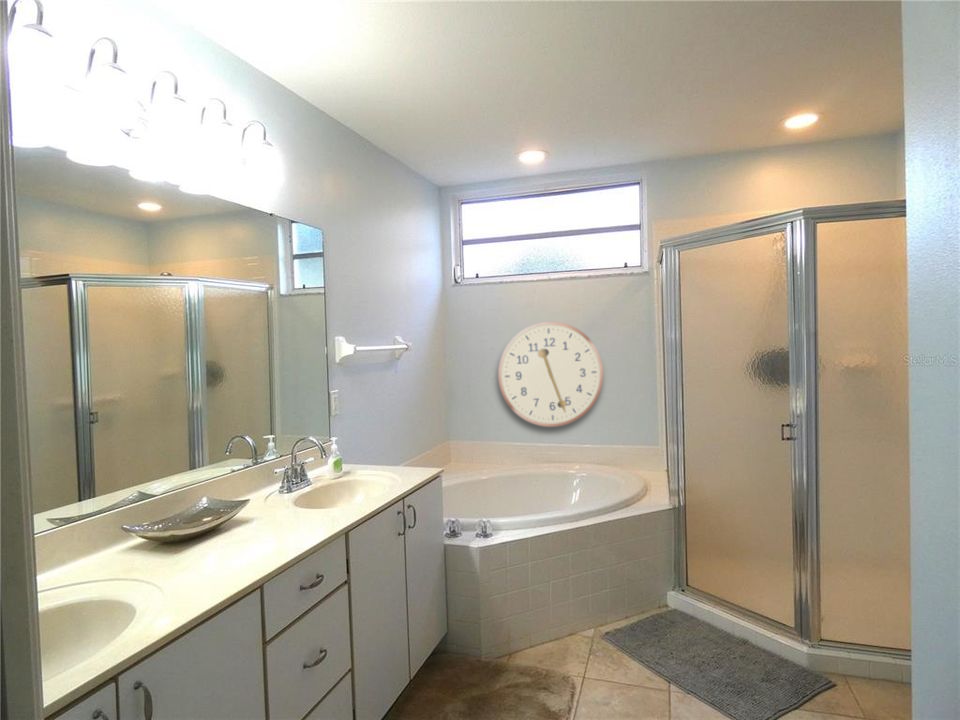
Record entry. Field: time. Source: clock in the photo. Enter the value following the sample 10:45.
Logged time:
11:27
